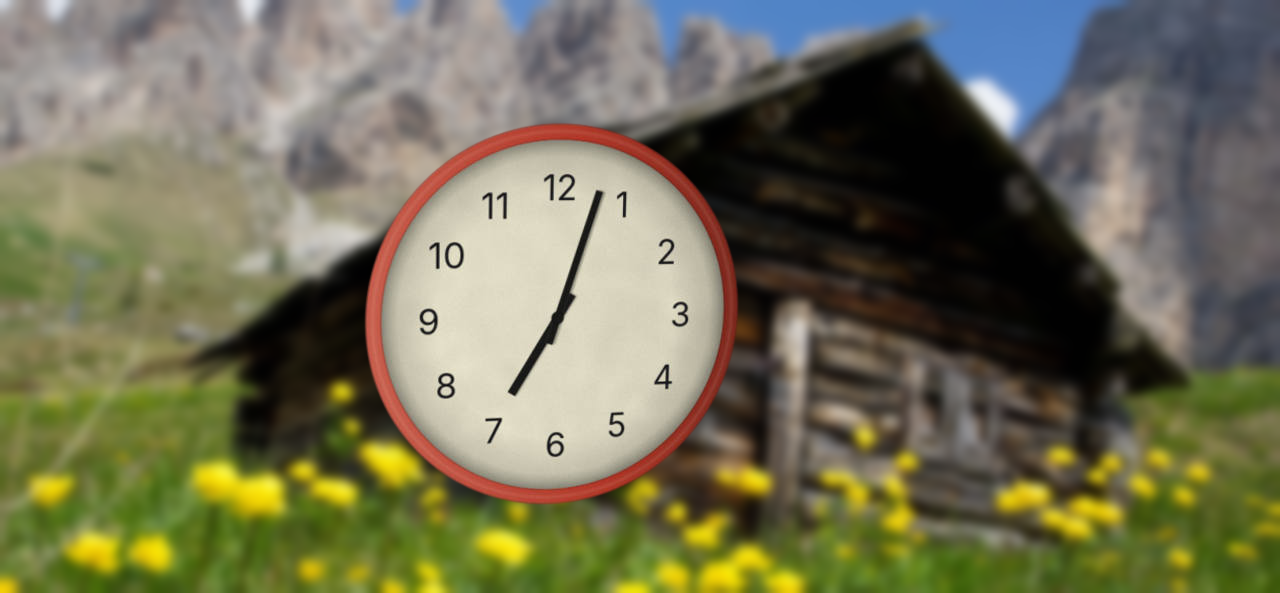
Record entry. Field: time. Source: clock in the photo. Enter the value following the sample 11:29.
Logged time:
7:03
